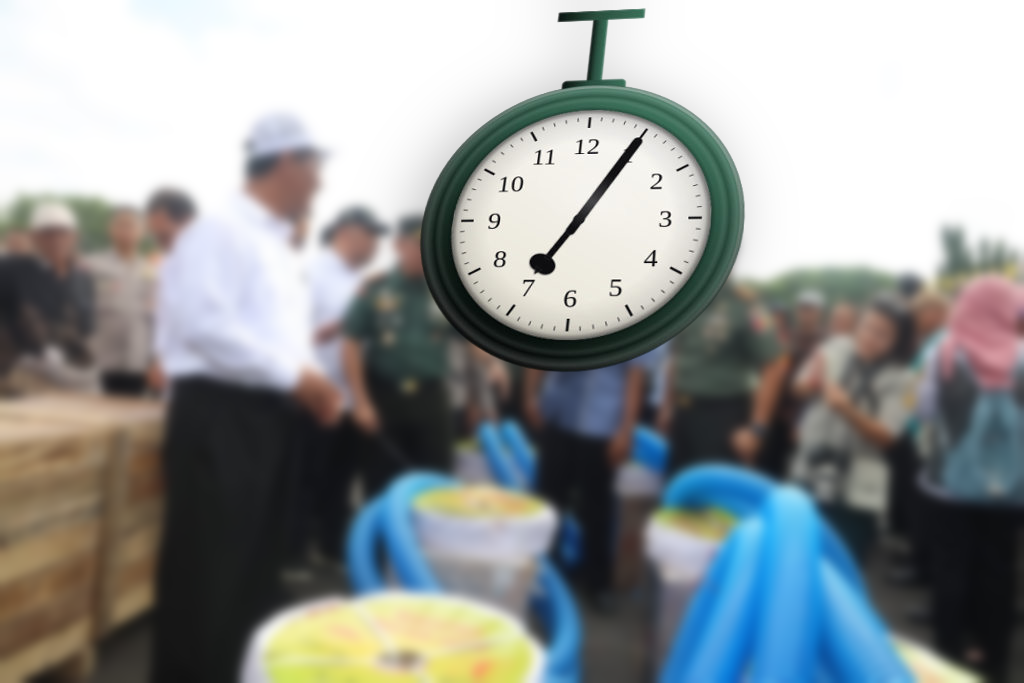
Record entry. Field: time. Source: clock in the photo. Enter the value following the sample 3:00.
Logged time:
7:05
